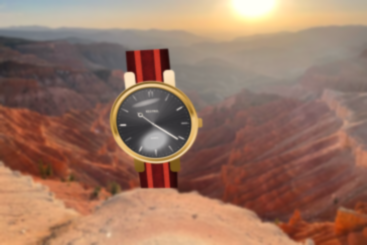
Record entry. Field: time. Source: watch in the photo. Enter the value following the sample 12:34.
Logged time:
10:21
